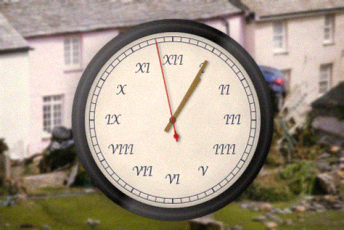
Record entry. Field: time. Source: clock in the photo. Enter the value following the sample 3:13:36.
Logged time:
1:04:58
